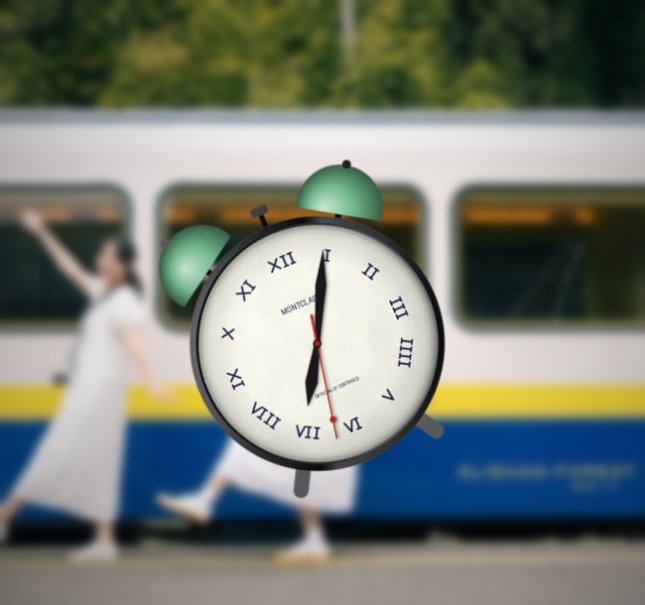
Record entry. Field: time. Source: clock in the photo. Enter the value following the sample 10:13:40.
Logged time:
7:04:32
